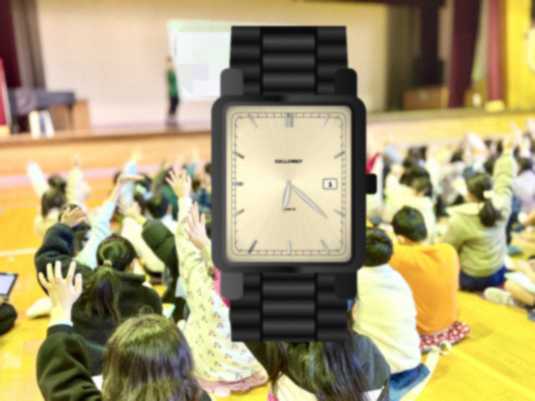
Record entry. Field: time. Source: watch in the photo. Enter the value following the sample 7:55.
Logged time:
6:22
